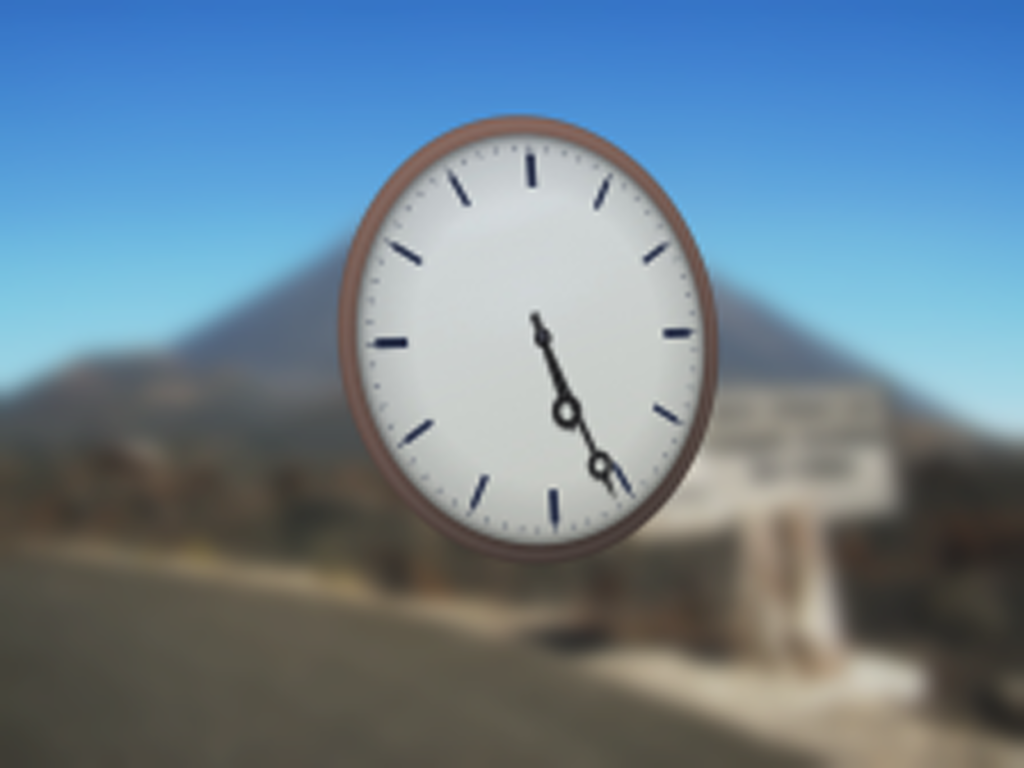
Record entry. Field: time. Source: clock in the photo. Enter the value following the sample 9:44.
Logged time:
5:26
